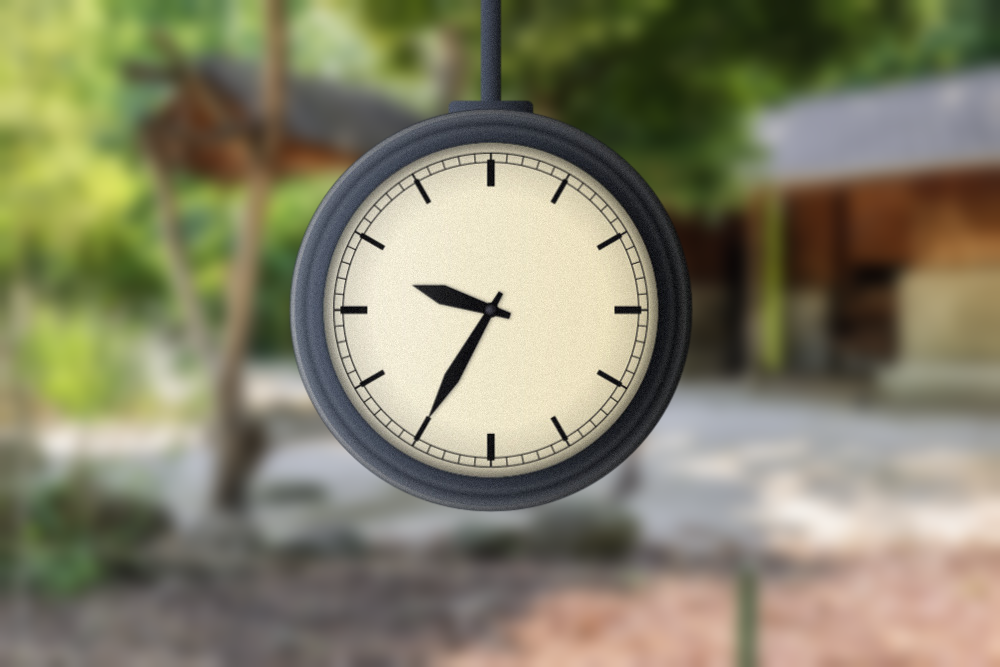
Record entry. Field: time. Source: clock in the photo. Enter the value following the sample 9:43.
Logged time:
9:35
